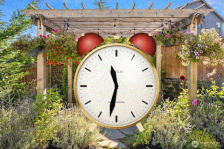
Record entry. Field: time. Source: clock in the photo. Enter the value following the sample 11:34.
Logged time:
11:32
